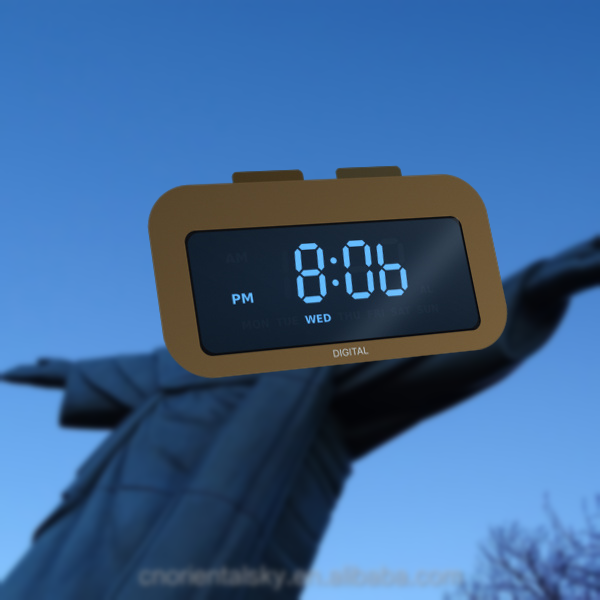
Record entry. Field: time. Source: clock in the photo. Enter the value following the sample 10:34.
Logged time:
8:06
